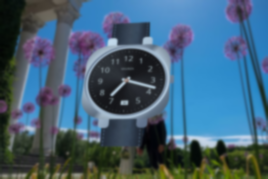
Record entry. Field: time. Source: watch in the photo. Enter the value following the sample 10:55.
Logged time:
7:18
